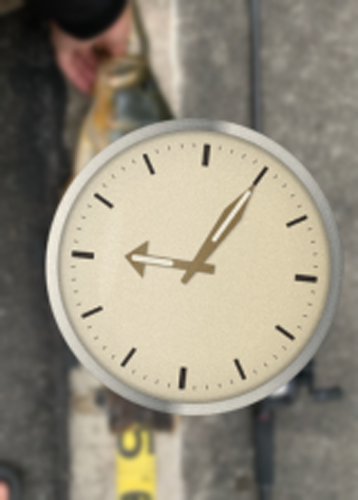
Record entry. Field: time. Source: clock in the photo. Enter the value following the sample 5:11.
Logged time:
9:05
